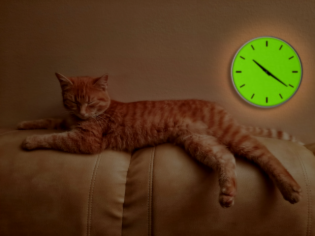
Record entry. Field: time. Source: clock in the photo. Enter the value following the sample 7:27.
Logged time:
10:21
